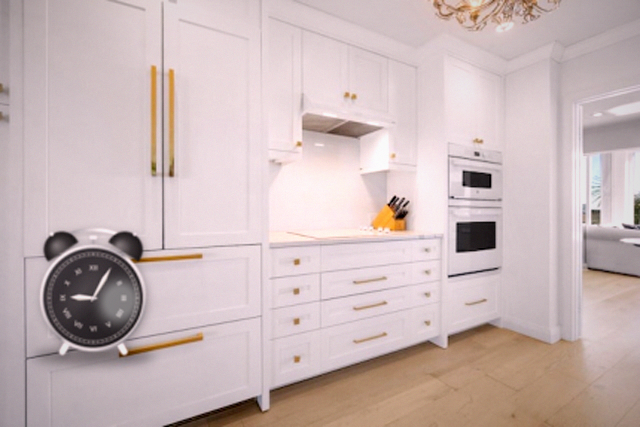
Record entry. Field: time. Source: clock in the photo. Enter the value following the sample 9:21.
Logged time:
9:05
